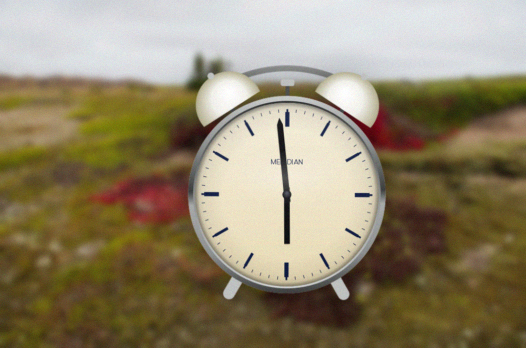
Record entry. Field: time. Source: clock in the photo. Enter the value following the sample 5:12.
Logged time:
5:59
